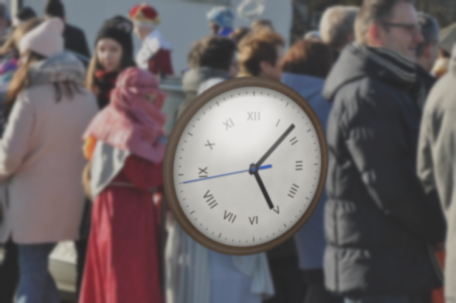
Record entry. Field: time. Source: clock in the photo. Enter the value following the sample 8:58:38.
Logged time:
5:07:44
